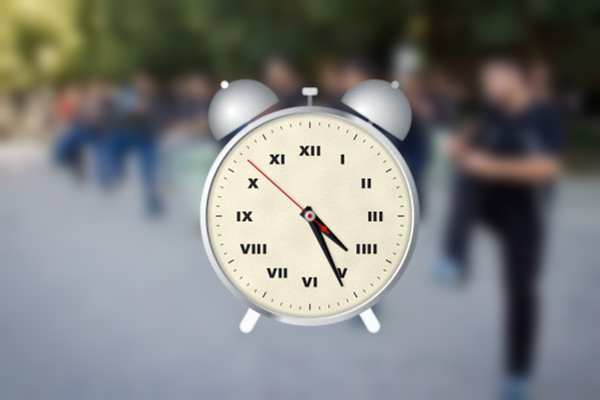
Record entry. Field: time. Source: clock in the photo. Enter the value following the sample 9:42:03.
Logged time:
4:25:52
